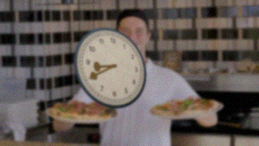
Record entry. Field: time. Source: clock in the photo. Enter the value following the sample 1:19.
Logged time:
8:40
